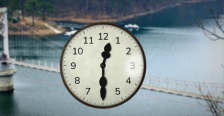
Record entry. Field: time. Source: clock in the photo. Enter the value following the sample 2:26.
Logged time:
12:30
